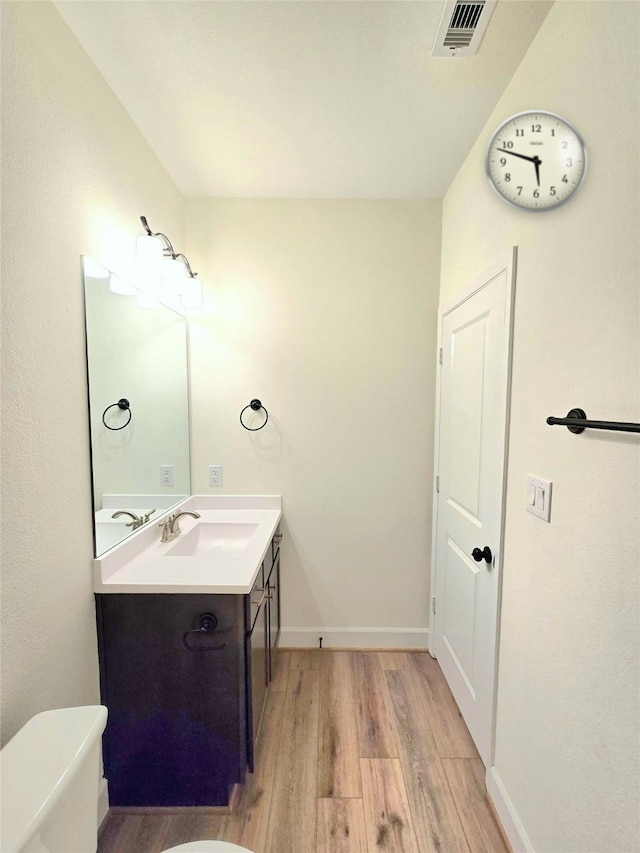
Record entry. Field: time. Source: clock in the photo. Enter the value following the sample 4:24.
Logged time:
5:48
